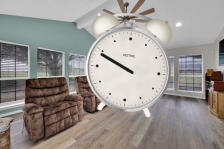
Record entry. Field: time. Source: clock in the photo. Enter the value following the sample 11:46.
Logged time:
9:49
